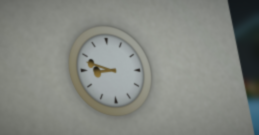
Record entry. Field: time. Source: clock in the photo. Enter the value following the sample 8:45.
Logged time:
8:48
